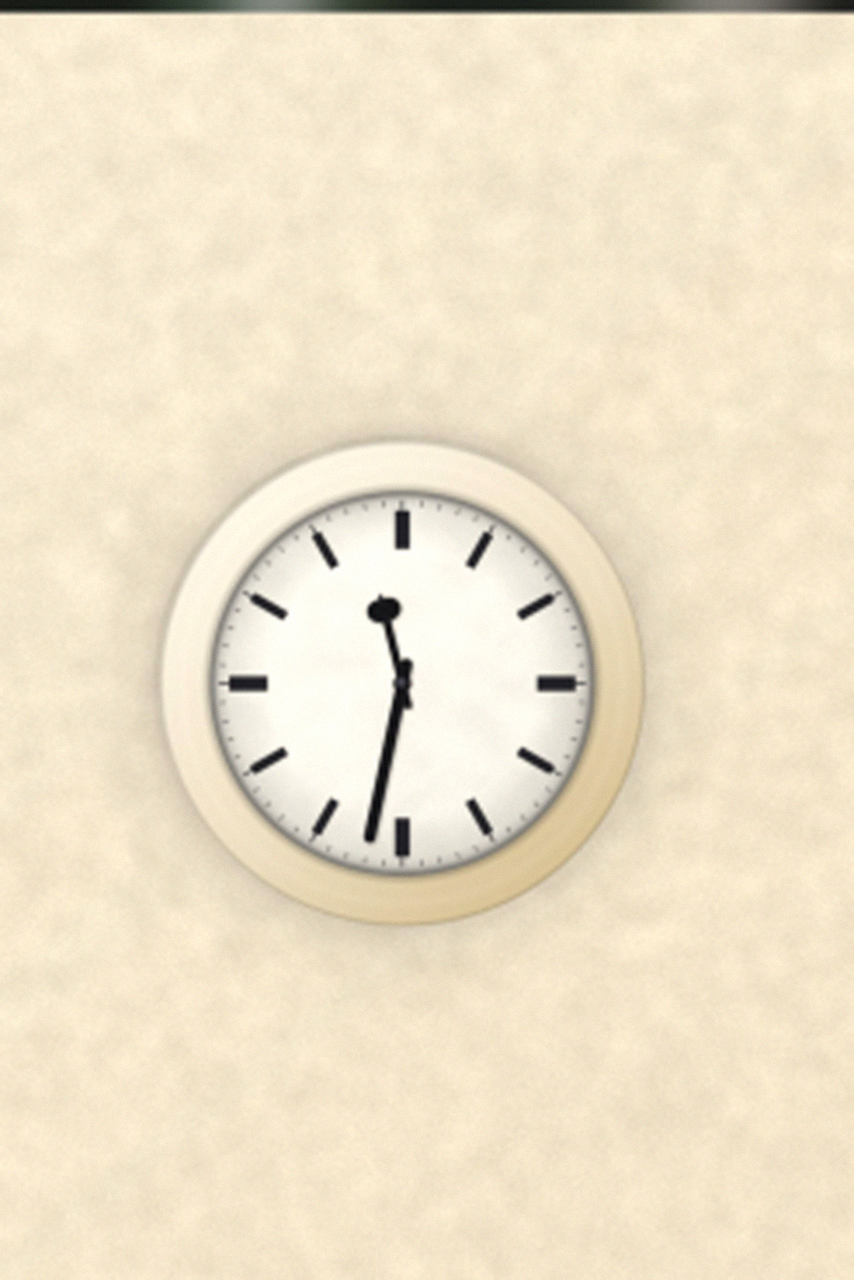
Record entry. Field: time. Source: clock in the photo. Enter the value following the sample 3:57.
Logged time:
11:32
